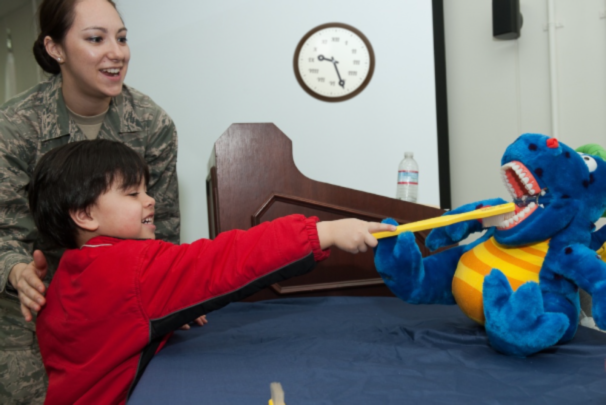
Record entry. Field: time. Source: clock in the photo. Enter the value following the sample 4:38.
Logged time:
9:26
